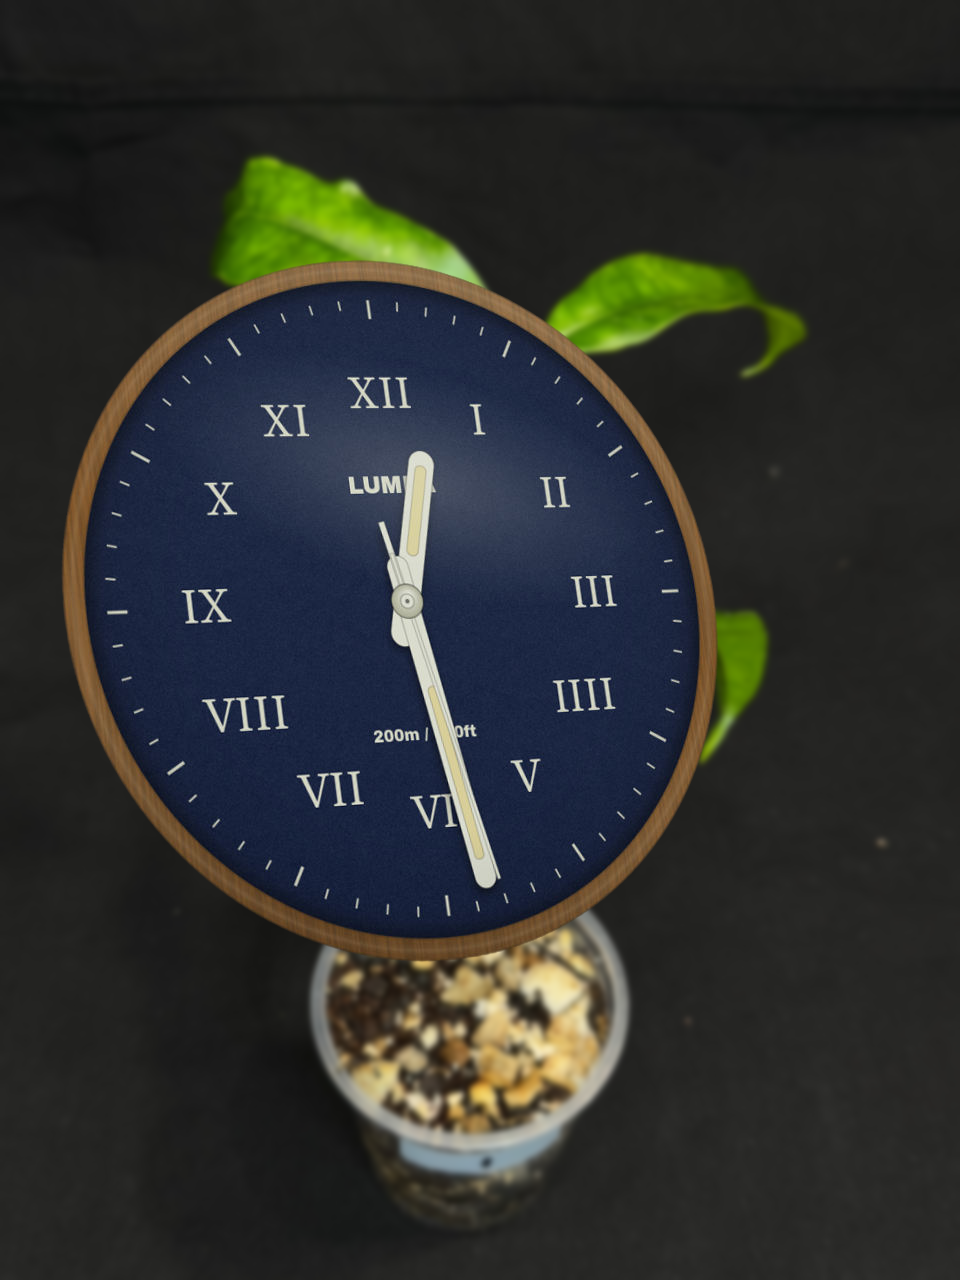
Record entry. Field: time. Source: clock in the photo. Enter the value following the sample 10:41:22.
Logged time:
12:28:28
